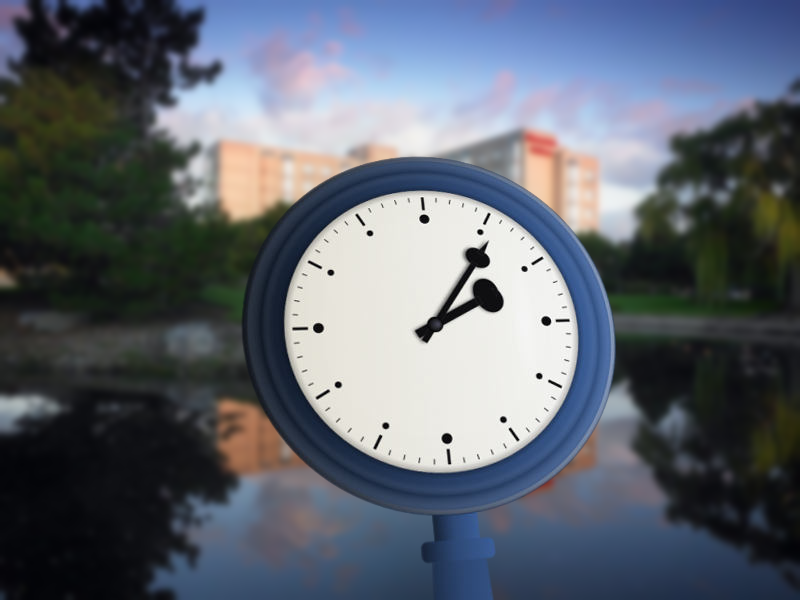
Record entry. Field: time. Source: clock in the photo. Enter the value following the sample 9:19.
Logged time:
2:06
